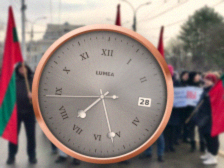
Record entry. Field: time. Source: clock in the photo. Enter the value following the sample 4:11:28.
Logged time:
7:26:44
